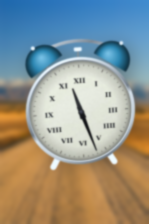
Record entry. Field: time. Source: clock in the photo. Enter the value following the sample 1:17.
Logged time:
11:27
